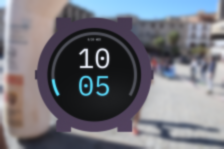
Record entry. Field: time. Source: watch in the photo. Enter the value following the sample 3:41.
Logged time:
10:05
